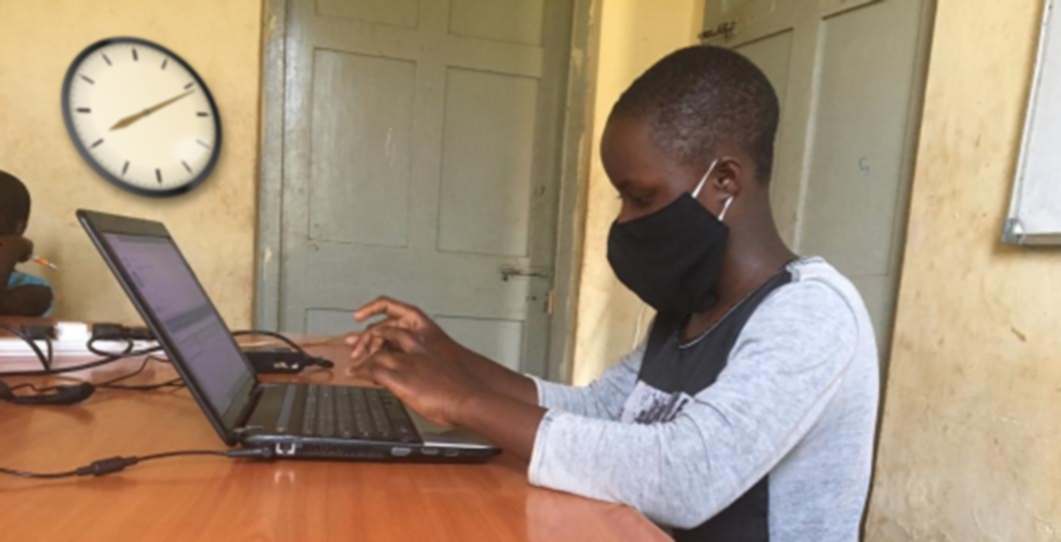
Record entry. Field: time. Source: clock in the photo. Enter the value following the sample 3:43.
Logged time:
8:11
